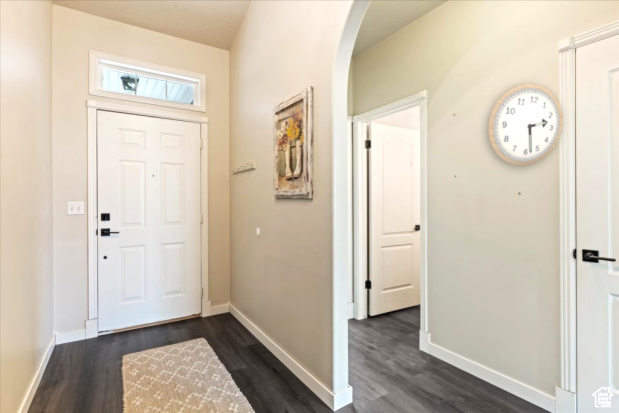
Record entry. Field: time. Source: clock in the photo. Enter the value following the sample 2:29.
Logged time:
2:28
